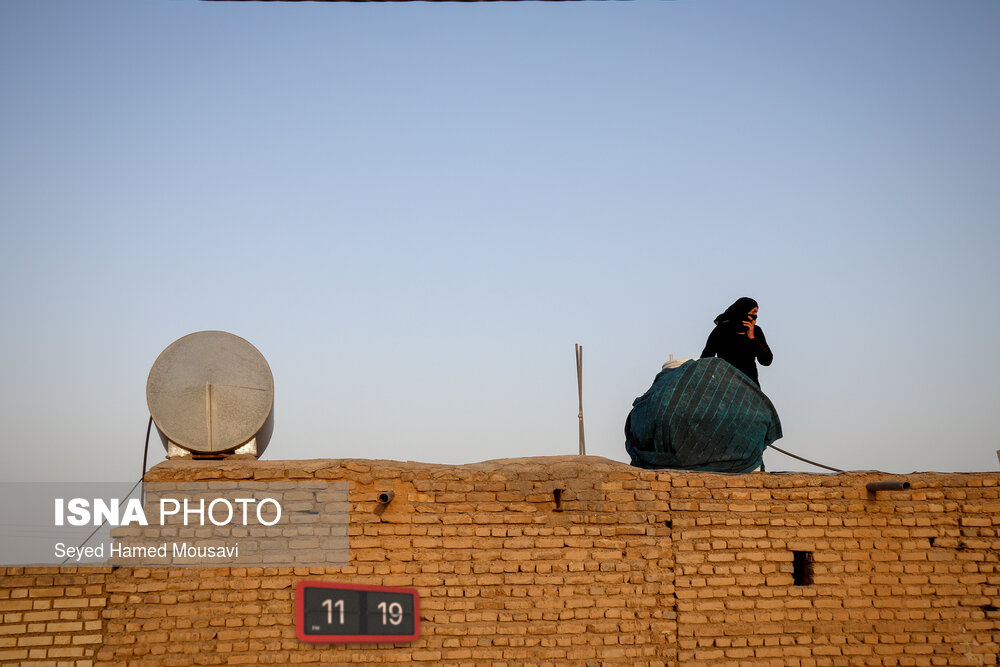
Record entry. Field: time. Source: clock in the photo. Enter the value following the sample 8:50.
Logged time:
11:19
